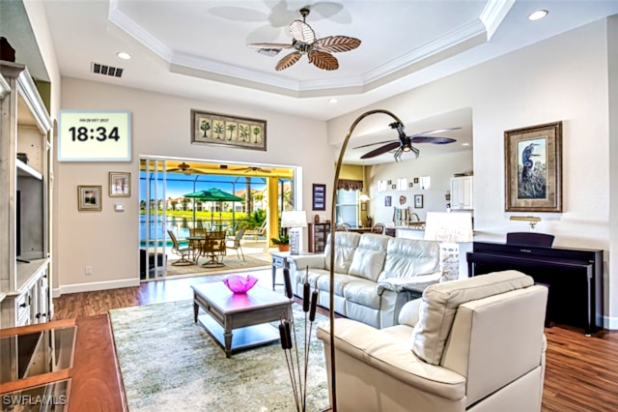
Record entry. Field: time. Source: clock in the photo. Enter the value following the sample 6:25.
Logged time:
18:34
